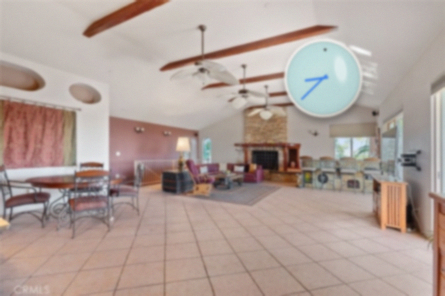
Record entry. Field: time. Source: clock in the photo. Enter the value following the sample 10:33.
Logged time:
8:37
